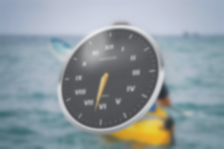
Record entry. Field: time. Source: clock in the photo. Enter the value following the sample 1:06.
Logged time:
6:32
